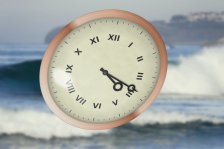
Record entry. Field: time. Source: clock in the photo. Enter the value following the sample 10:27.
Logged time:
4:19
